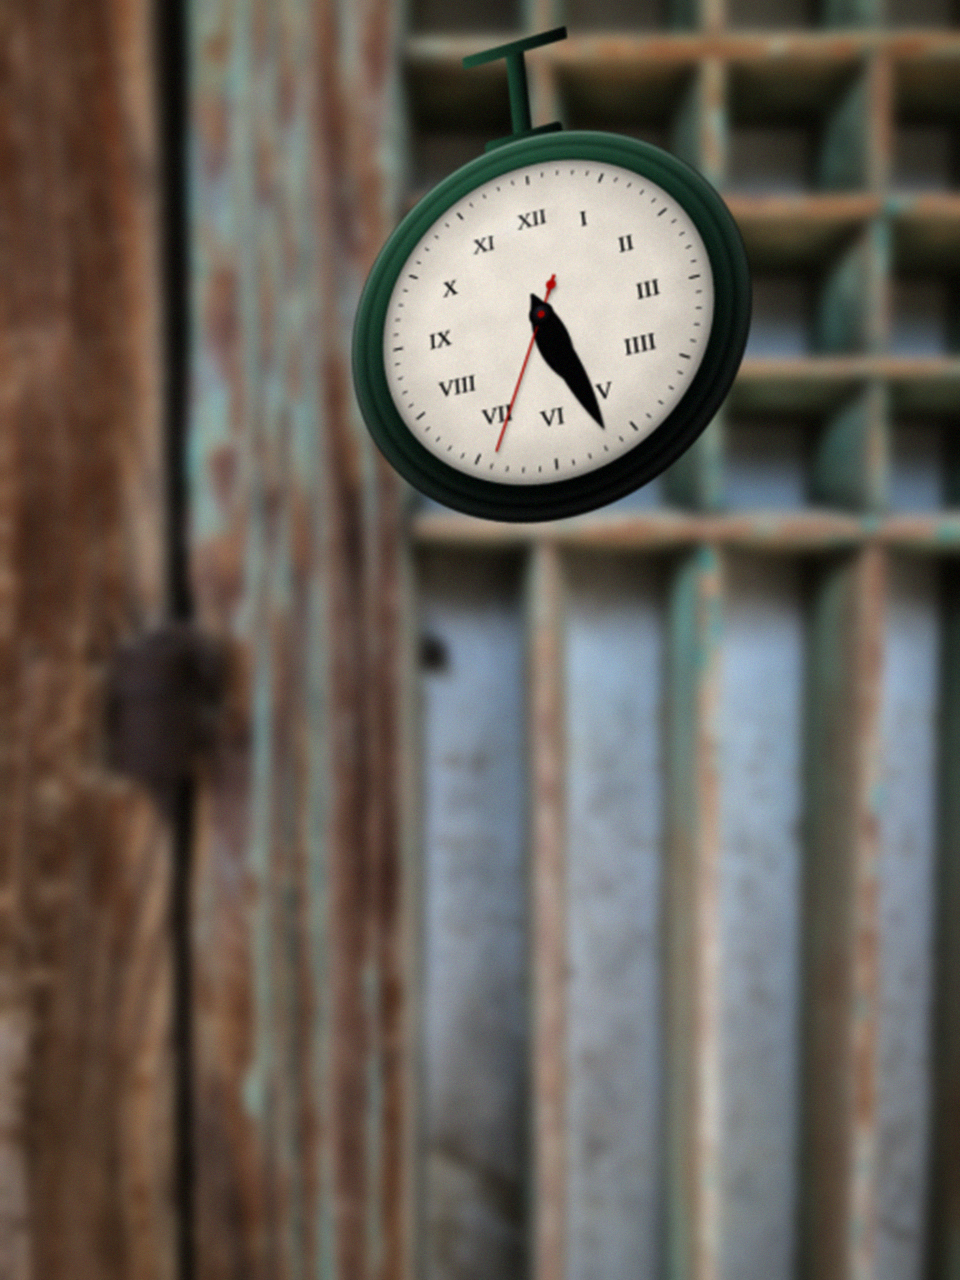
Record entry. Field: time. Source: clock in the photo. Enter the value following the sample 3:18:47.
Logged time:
5:26:34
